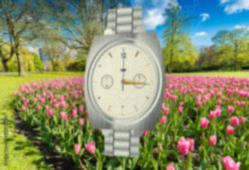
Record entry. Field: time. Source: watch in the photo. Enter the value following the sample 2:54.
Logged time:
3:16
